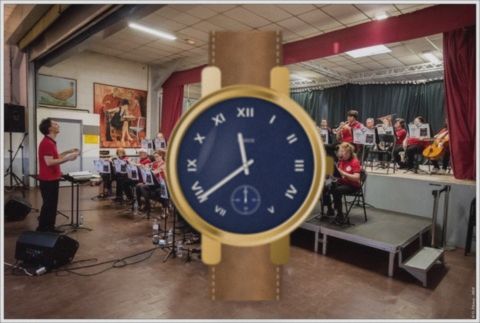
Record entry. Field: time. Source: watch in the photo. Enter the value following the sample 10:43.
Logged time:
11:39
